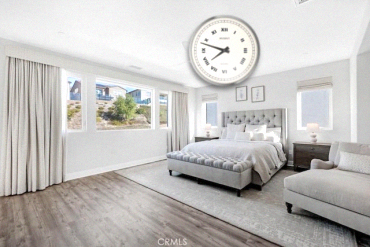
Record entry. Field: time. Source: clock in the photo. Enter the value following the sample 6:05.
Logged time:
7:48
